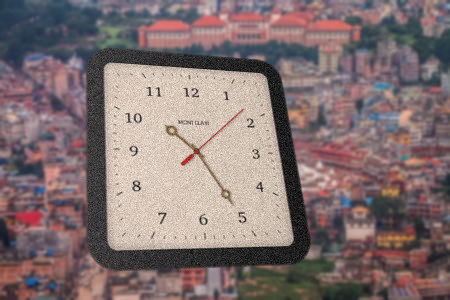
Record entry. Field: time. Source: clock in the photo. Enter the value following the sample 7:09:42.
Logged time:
10:25:08
